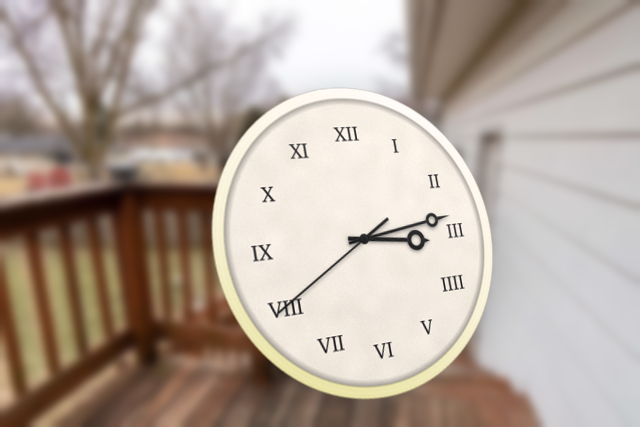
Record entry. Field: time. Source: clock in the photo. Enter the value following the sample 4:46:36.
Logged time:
3:13:40
